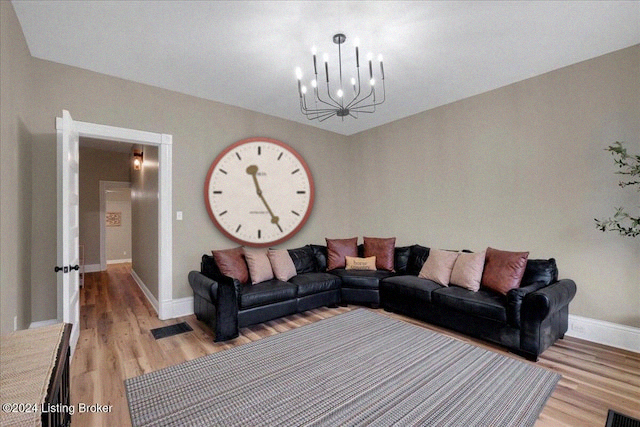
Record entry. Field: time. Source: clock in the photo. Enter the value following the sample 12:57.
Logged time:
11:25
